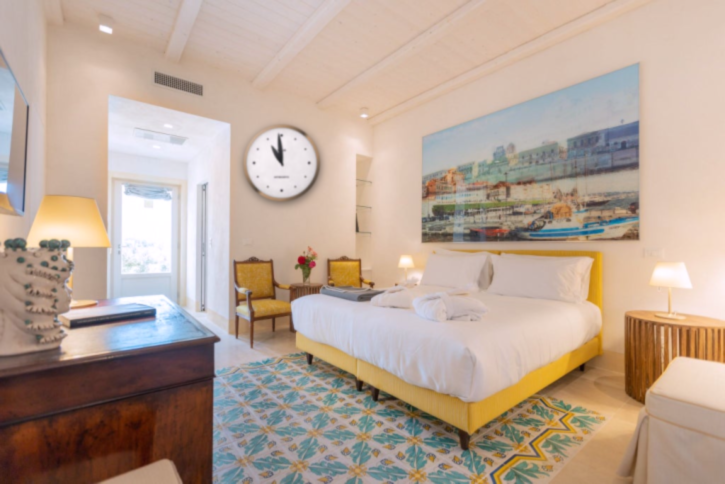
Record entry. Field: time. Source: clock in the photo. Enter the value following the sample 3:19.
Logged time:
10:59
